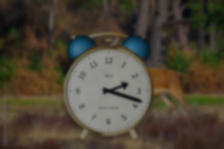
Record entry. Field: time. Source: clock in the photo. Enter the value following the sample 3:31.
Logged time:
2:18
